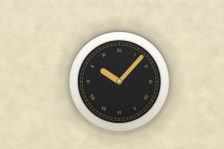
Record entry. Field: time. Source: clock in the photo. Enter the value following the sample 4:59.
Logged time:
10:07
